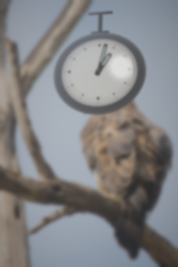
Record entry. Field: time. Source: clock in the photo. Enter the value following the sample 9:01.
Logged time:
1:02
